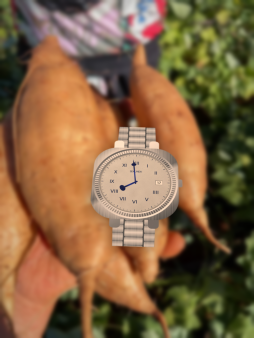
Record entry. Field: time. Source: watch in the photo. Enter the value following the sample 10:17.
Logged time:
7:59
